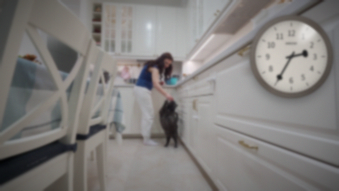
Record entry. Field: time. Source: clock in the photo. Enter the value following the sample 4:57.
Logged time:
2:35
